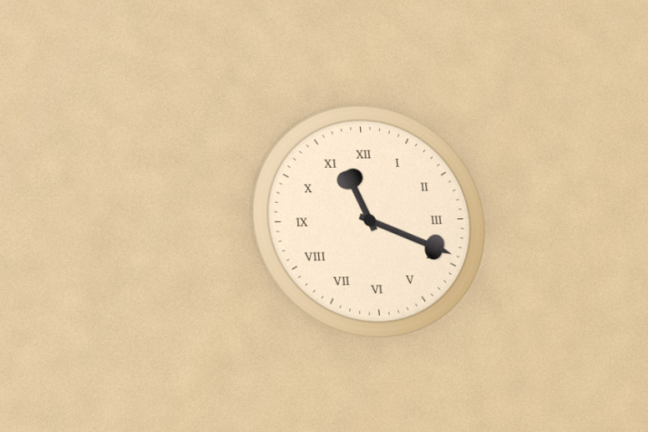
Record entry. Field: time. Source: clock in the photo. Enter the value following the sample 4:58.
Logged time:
11:19
